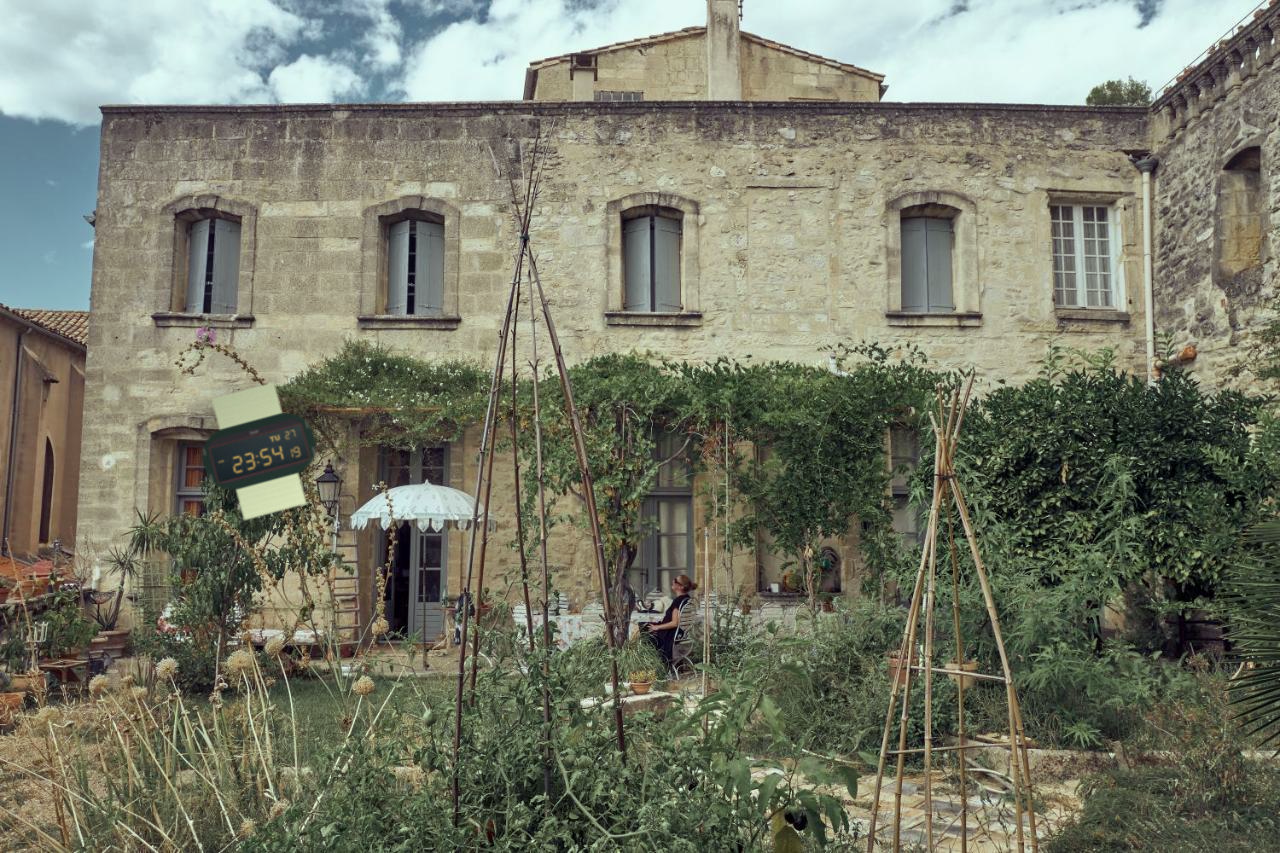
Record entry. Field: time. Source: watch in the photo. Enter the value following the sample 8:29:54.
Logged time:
23:54:19
